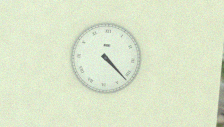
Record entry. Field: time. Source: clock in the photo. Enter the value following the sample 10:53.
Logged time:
4:22
